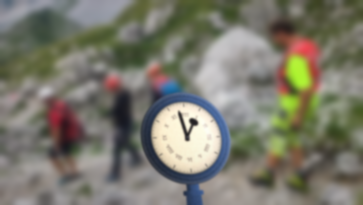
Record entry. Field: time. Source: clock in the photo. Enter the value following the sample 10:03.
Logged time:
12:58
